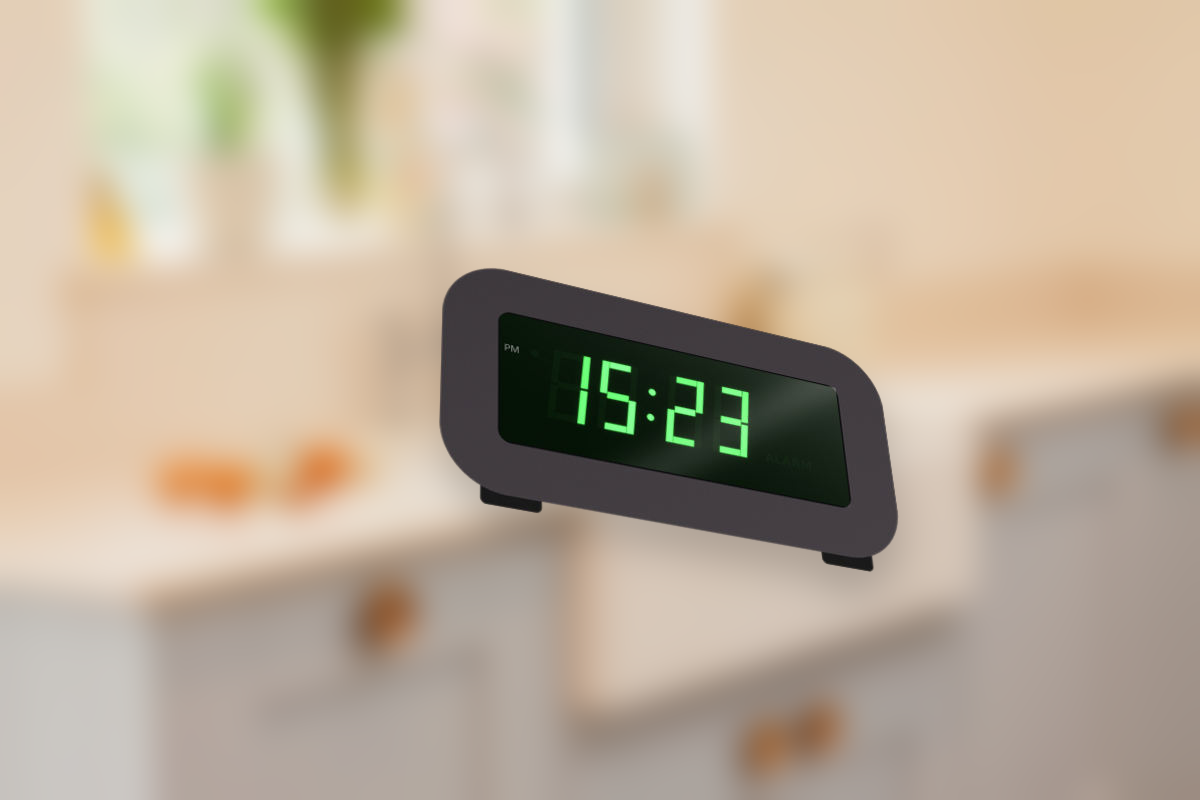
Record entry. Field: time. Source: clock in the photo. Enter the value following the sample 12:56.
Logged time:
15:23
